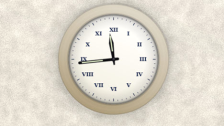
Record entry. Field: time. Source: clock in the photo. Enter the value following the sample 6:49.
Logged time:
11:44
